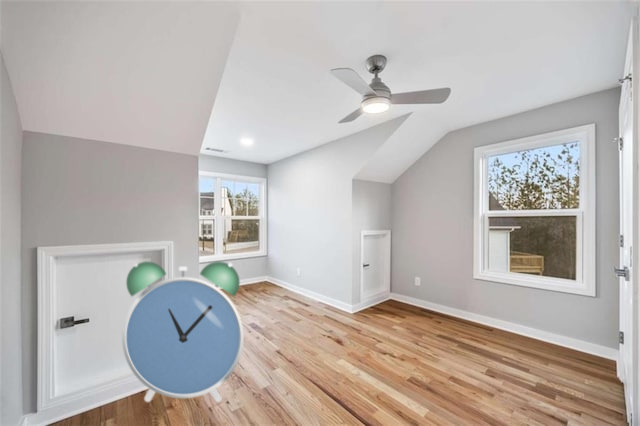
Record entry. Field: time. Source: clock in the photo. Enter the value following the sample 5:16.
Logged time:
11:07
